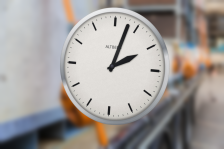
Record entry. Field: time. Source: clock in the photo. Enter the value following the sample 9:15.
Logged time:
2:03
